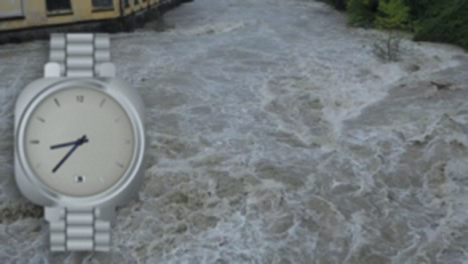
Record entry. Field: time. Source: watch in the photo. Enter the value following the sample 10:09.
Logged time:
8:37
